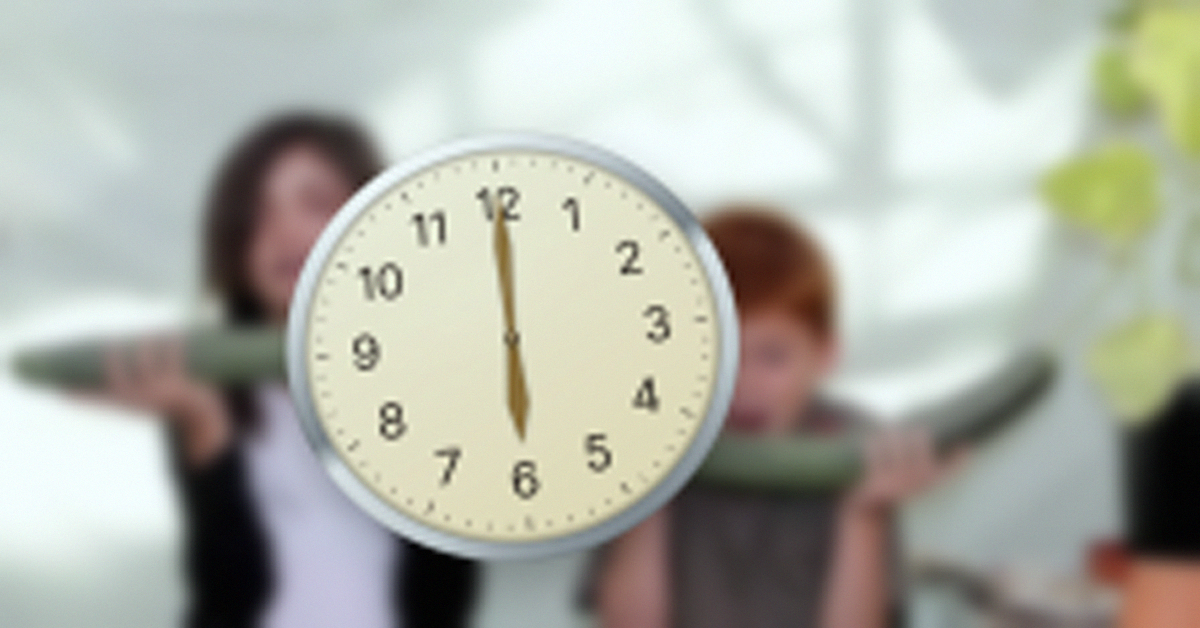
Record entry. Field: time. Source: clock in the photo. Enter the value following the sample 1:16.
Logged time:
6:00
